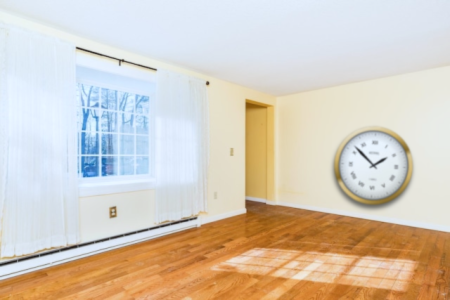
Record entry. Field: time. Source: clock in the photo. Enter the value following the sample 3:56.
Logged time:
1:52
